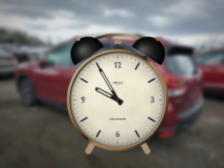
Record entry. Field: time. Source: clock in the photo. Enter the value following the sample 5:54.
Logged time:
9:55
